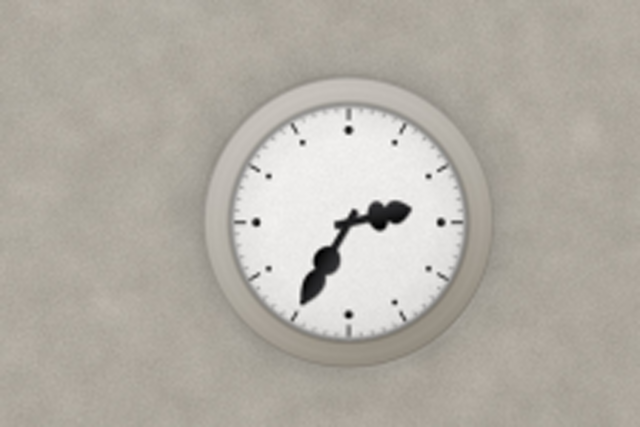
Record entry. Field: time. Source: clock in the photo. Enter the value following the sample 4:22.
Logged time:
2:35
